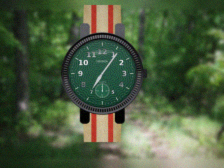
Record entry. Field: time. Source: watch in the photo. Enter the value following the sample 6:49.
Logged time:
7:06
